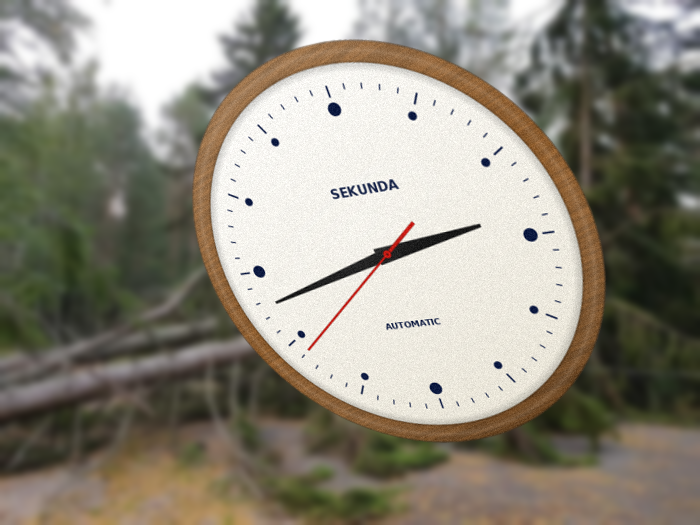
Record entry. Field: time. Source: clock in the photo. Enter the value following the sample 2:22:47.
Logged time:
2:42:39
